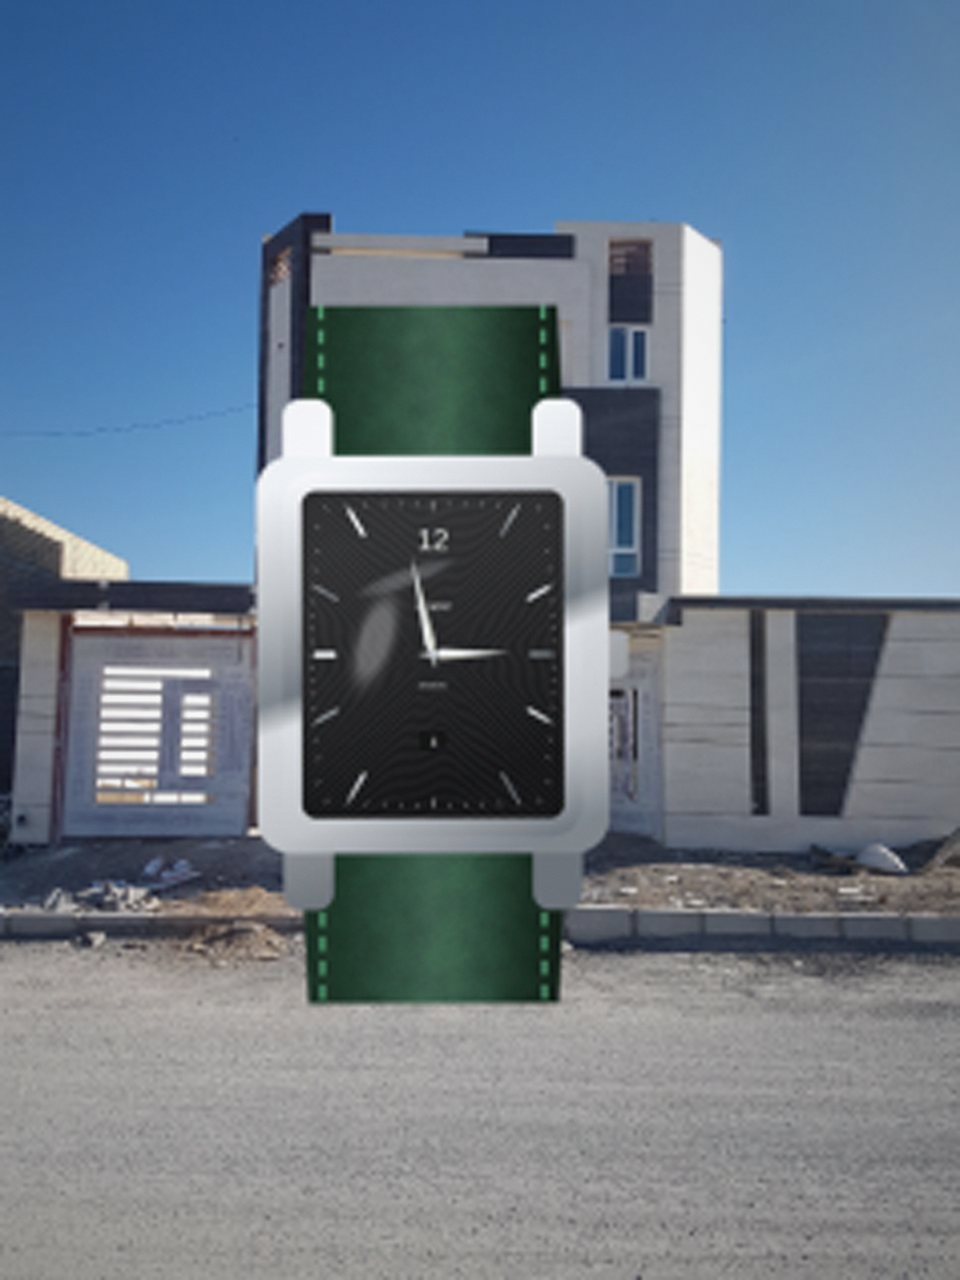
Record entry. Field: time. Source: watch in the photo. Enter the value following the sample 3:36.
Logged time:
2:58
